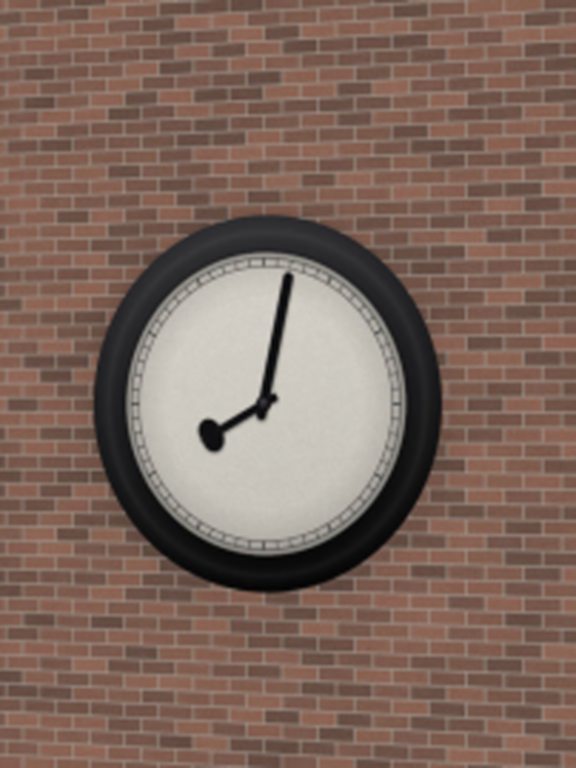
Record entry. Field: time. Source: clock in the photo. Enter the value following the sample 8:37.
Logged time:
8:02
